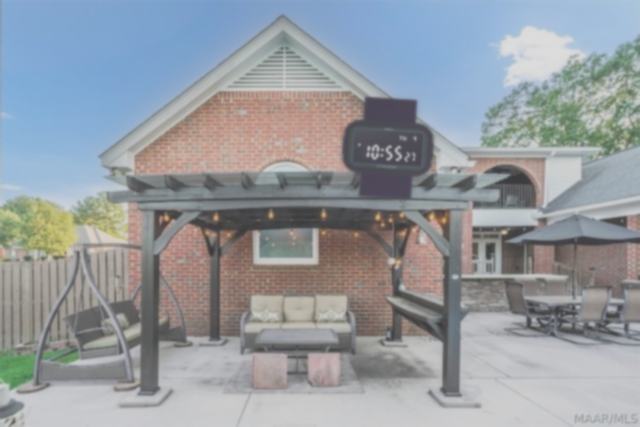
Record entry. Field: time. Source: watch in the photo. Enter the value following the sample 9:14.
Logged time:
10:55
